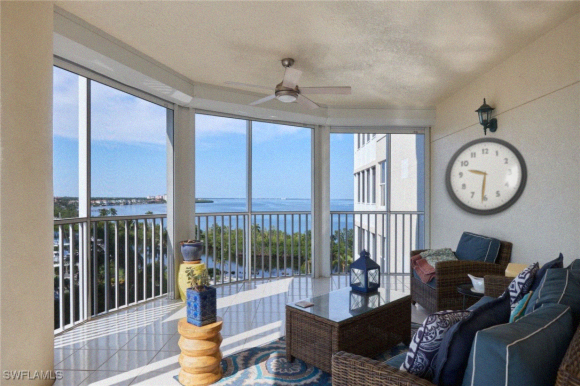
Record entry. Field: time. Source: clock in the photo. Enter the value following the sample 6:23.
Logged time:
9:31
